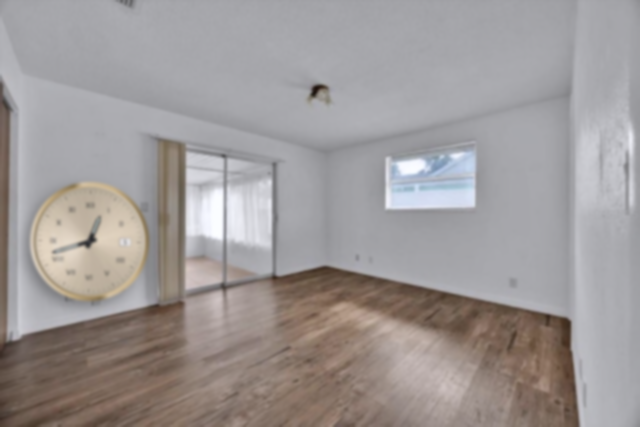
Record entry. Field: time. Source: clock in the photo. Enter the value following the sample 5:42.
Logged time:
12:42
